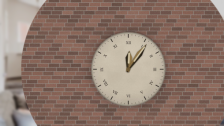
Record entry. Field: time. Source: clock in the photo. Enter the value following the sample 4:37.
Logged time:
12:06
